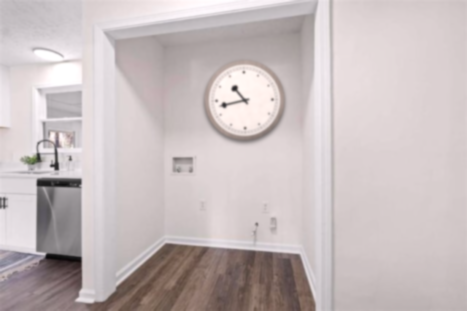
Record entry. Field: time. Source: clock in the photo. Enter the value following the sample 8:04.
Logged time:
10:43
